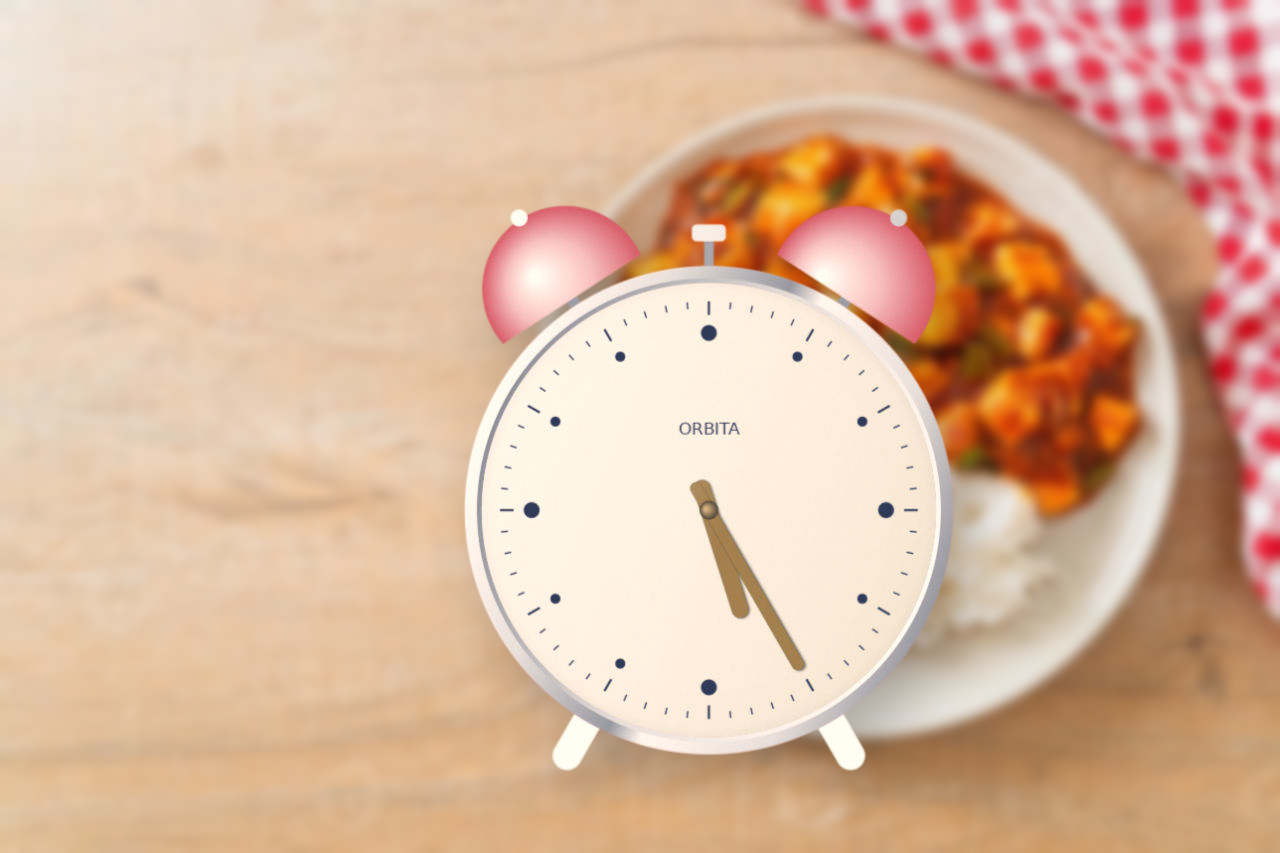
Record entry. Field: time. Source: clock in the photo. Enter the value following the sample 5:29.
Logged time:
5:25
